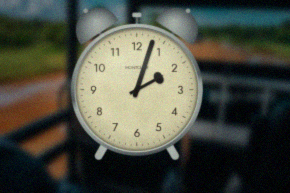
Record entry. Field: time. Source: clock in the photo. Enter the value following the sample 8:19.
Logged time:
2:03
